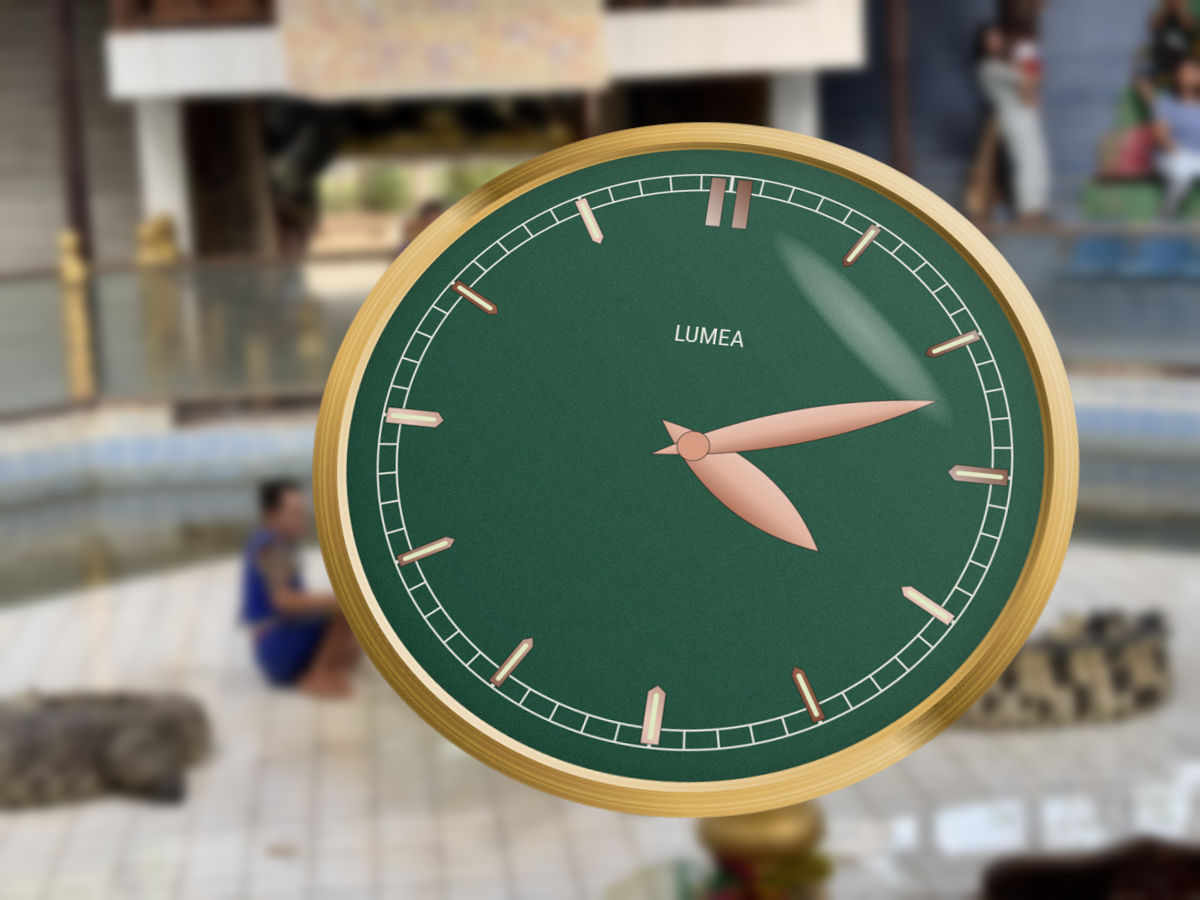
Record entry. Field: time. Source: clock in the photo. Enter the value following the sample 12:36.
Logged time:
4:12
